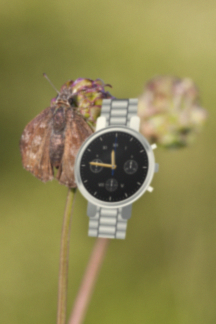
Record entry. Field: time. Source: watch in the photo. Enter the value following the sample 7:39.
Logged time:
11:46
